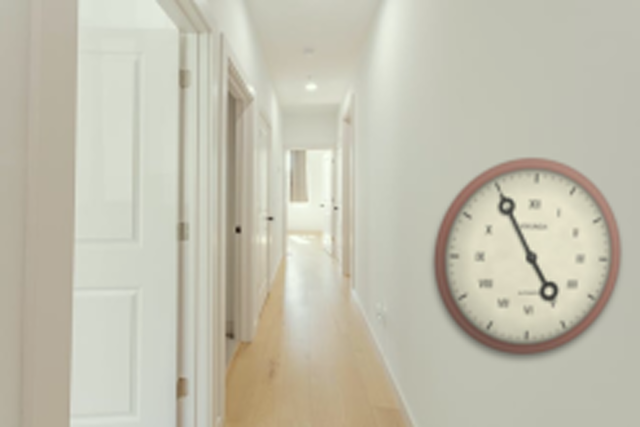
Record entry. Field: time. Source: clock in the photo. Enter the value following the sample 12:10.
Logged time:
4:55
